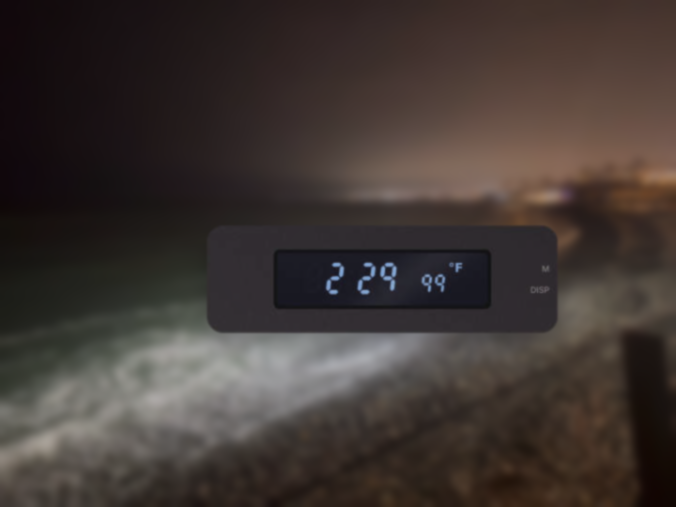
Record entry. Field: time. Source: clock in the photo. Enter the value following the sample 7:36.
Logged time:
2:29
